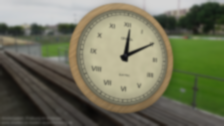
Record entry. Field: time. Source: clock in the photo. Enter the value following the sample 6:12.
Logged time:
12:10
